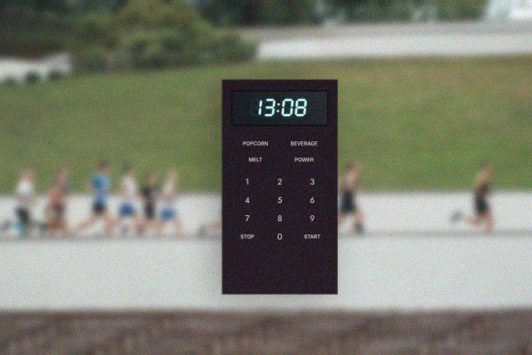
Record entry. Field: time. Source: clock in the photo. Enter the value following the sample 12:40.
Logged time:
13:08
